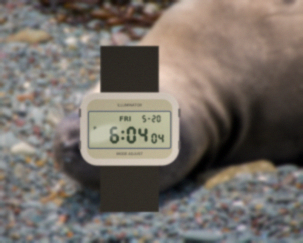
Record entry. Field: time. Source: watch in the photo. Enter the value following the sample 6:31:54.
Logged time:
6:04:04
